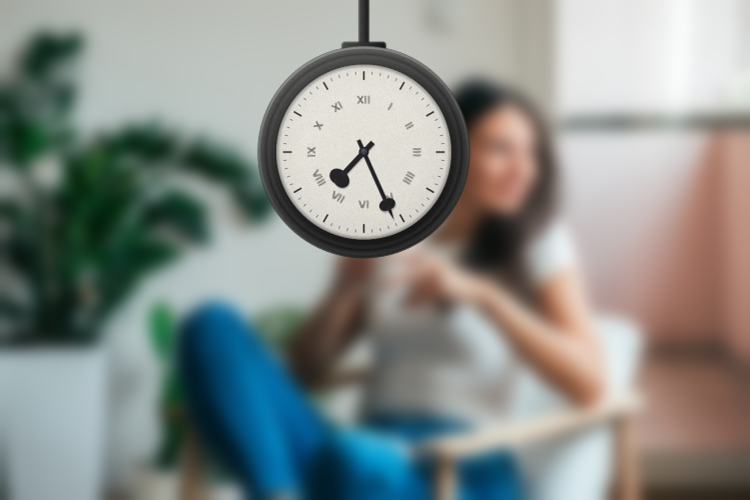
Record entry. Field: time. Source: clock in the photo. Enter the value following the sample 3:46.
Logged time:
7:26
